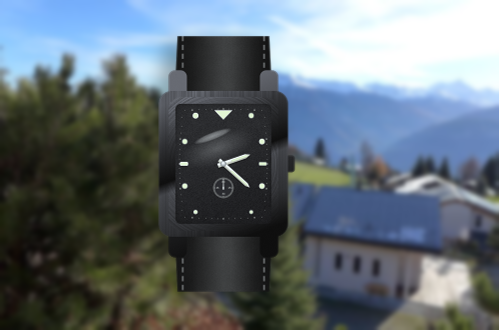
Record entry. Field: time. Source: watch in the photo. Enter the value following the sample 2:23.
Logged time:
2:22
